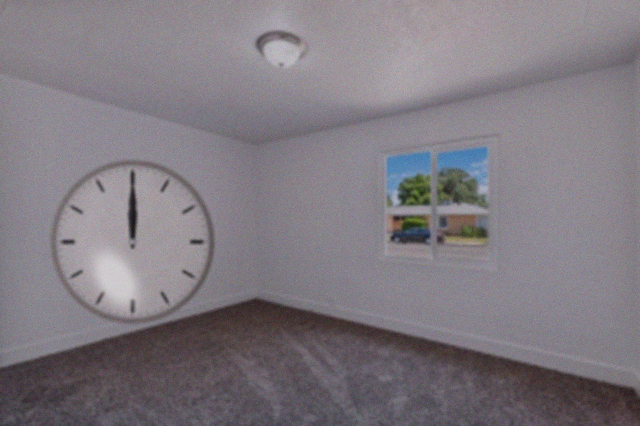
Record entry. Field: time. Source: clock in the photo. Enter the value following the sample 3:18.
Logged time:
12:00
